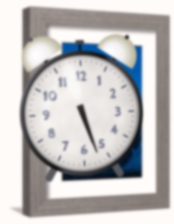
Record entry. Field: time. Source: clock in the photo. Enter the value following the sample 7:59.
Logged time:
5:27
